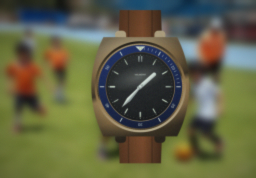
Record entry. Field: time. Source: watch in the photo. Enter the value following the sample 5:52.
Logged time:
1:37
